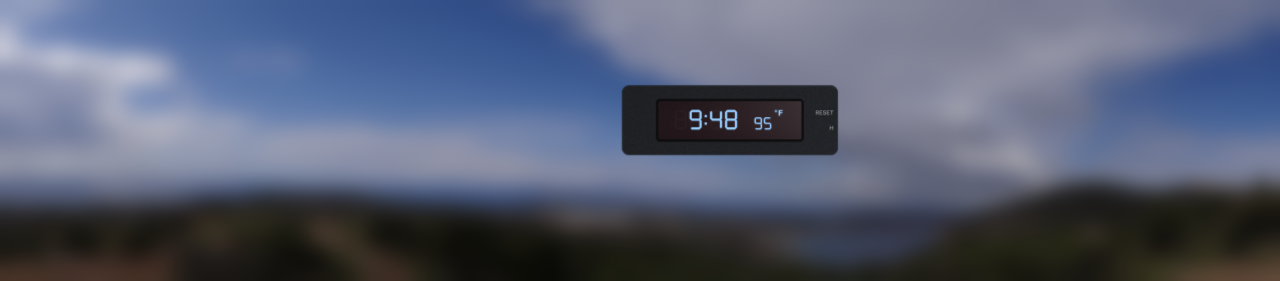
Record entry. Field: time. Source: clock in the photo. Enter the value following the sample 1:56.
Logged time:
9:48
